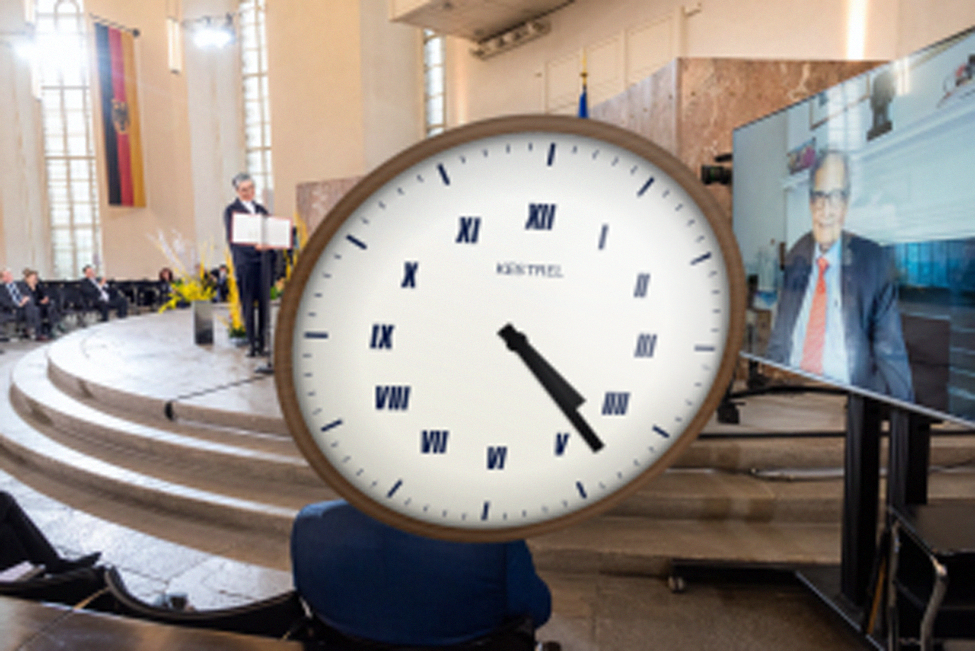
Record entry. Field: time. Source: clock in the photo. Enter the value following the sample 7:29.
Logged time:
4:23
